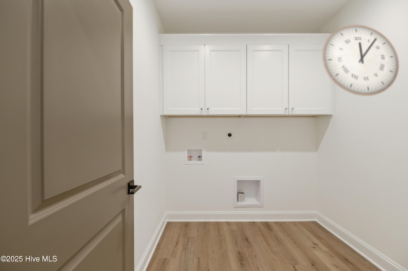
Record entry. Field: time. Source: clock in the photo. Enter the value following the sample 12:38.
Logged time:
12:07
